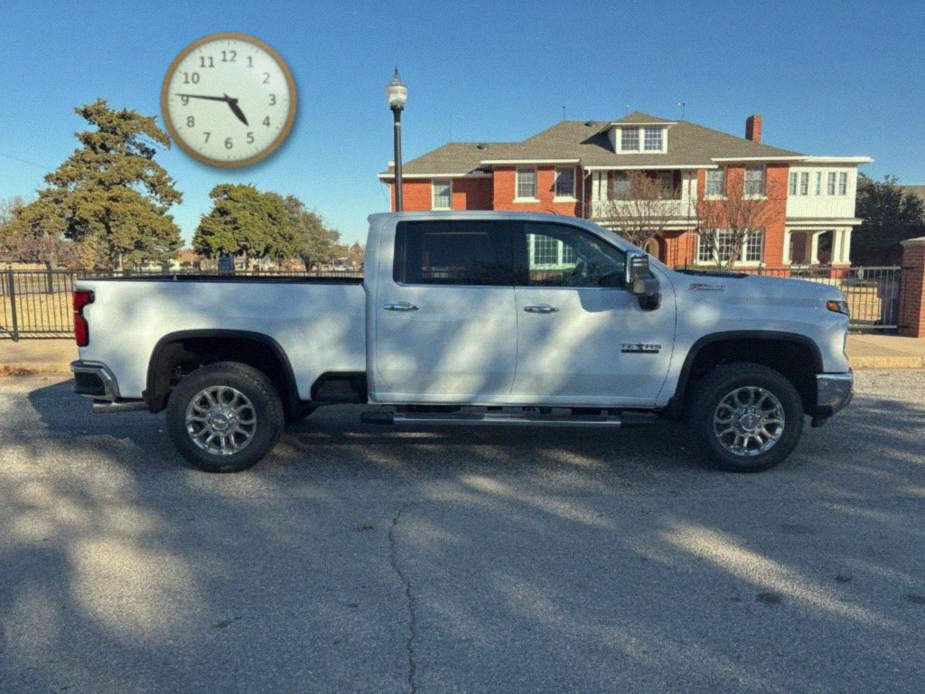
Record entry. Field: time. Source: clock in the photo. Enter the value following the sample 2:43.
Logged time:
4:46
